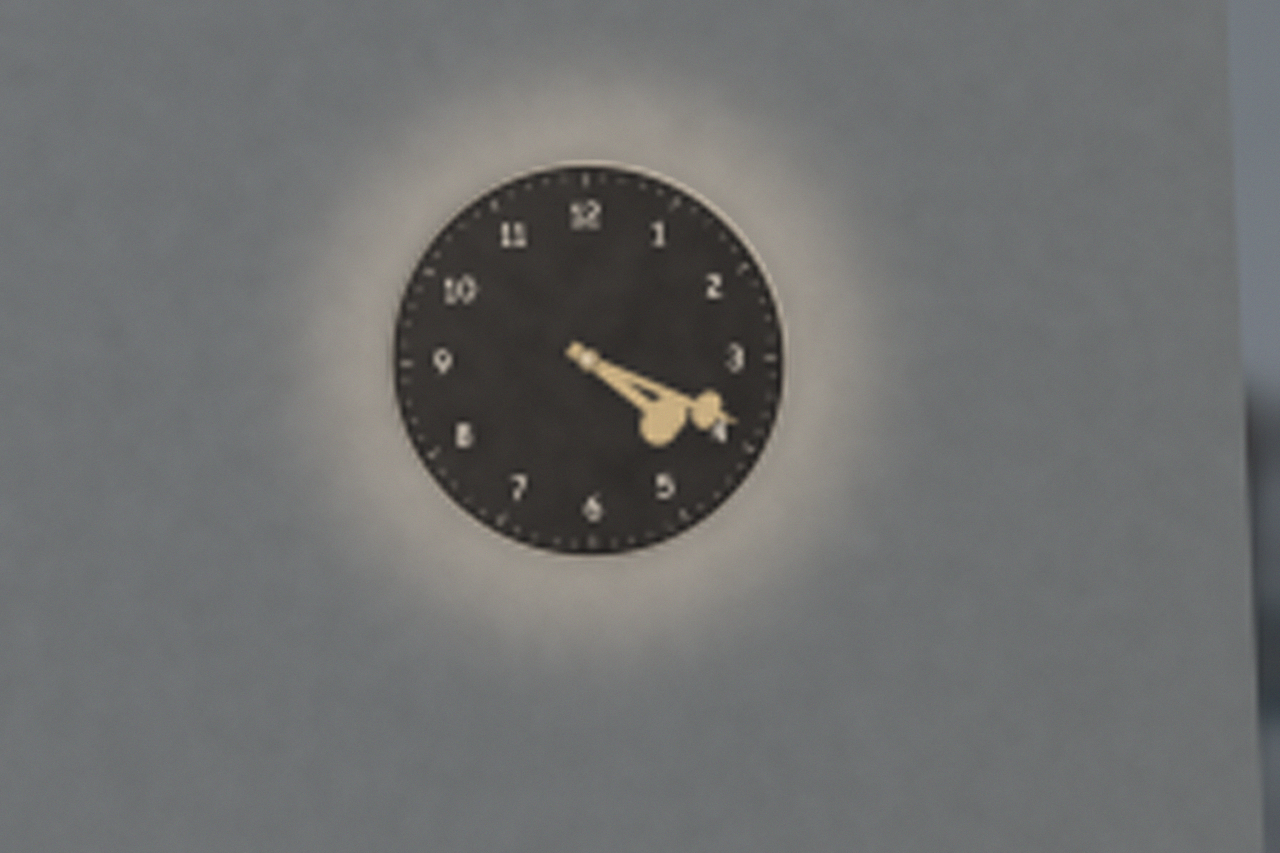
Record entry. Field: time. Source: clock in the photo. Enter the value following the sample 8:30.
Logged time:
4:19
